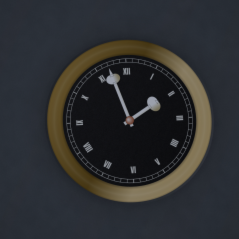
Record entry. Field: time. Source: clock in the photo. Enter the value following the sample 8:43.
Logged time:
1:57
